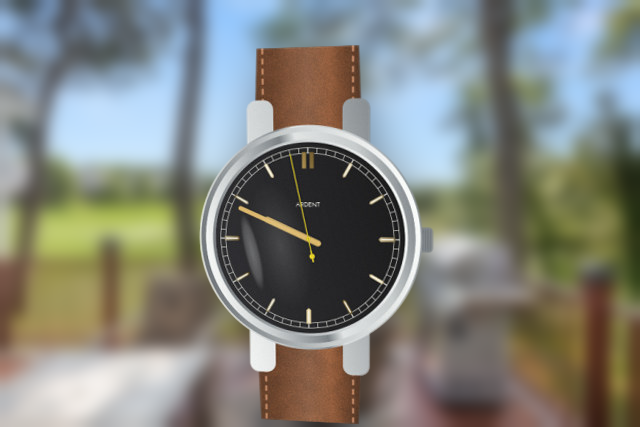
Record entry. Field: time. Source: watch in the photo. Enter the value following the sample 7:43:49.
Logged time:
9:48:58
